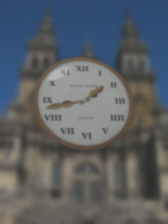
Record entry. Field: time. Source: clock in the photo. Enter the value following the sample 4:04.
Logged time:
1:43
